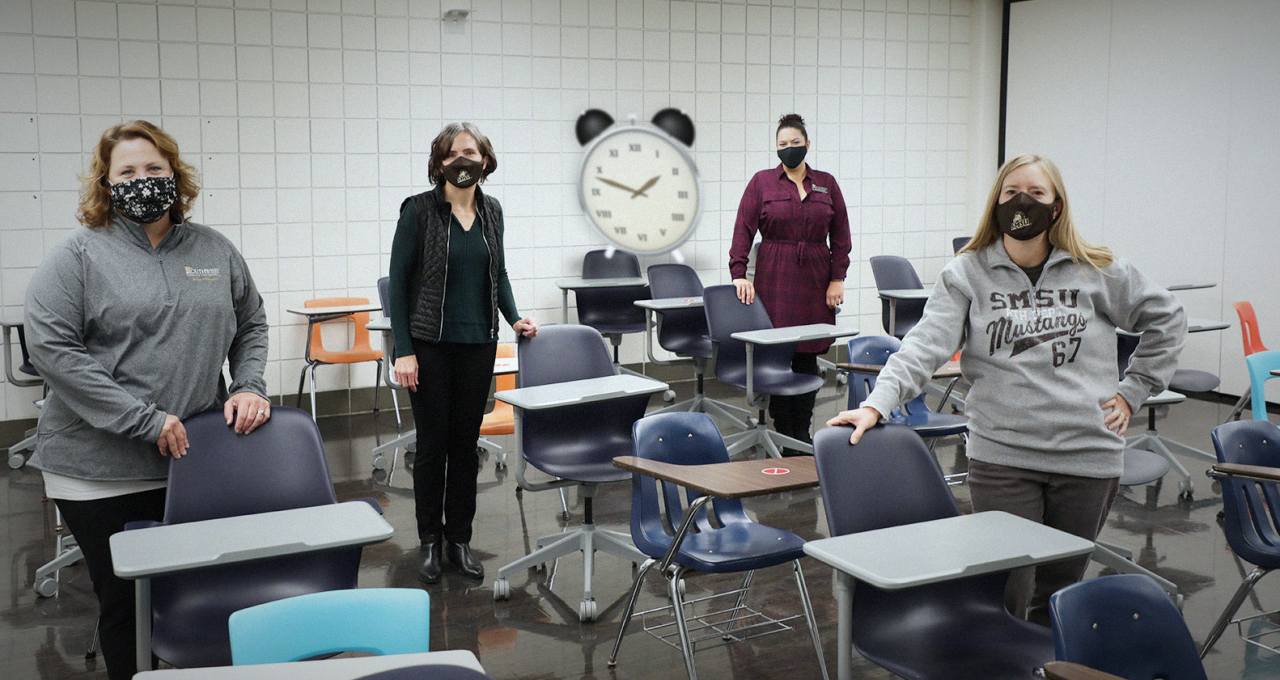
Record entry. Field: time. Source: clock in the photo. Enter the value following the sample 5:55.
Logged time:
1:48
